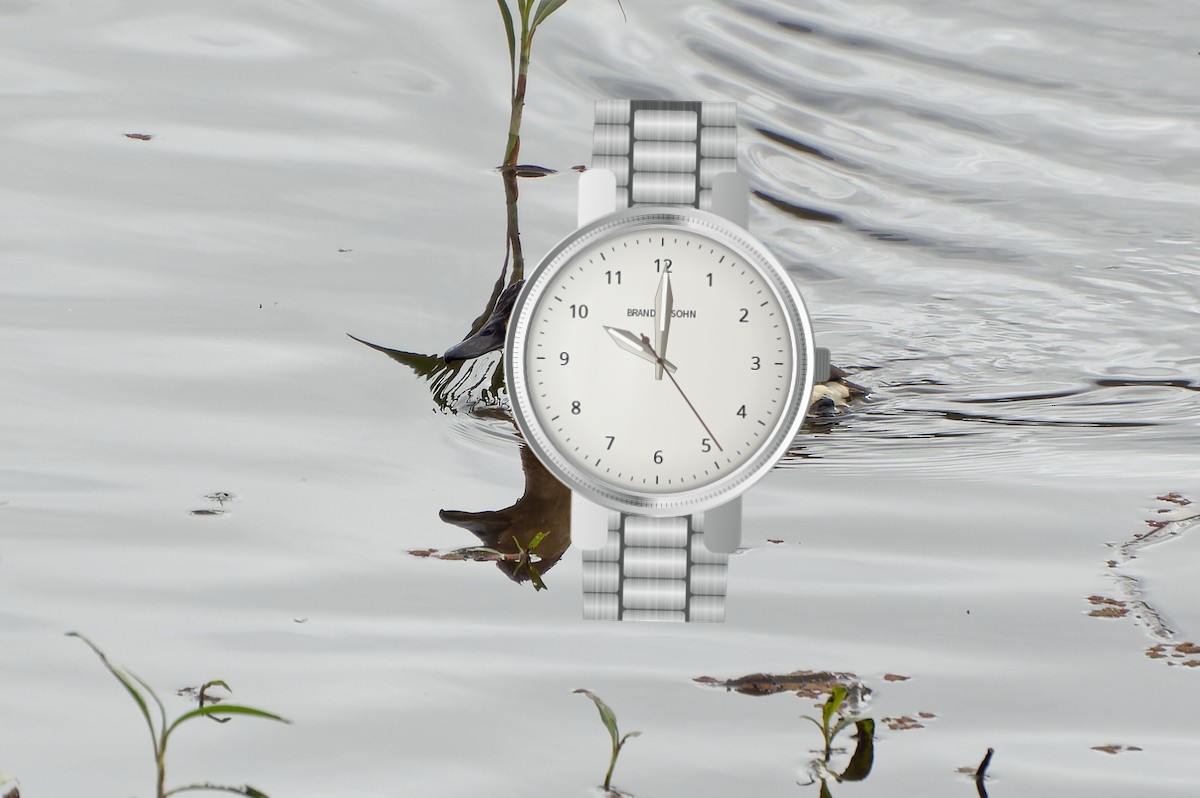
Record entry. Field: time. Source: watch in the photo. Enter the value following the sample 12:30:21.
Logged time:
10:00:24
